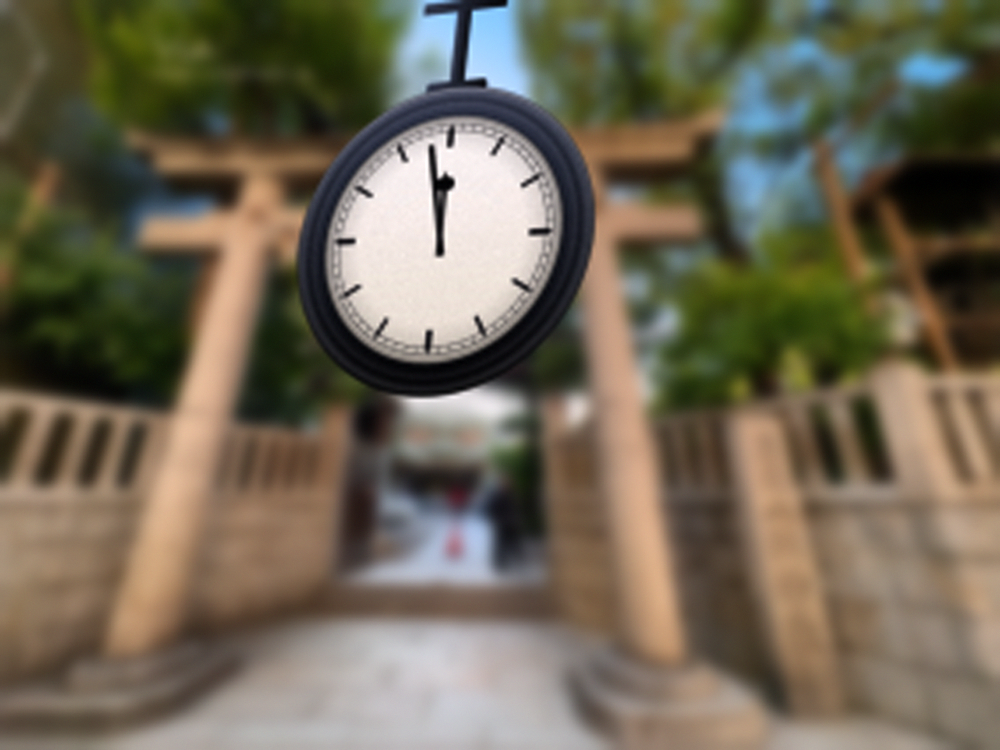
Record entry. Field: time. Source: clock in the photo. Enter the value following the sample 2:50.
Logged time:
11:58
